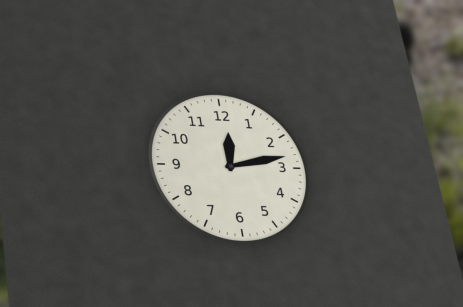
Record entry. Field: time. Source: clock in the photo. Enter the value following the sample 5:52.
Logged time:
12:13
